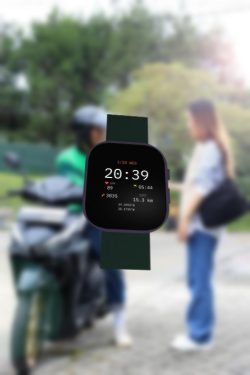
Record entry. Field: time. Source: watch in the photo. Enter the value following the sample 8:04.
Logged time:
20:39
